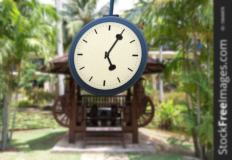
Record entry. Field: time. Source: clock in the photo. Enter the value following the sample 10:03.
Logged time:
5:05
